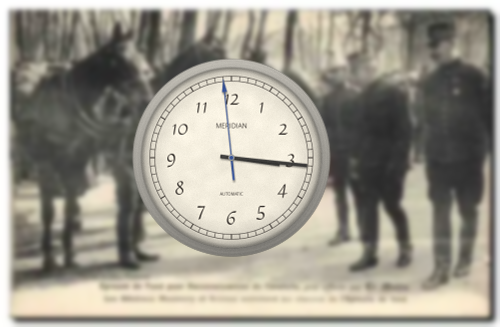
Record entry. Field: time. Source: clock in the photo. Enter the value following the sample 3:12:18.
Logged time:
3:15:59
